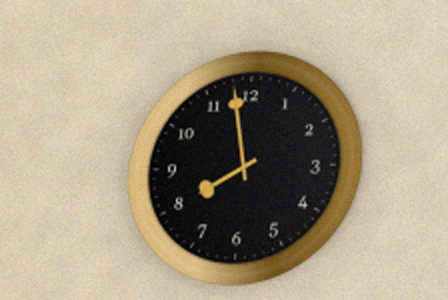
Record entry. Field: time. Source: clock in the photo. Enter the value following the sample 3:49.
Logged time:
7:58
